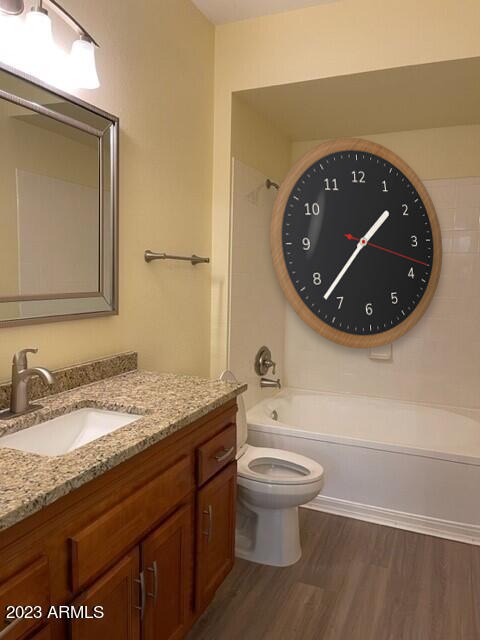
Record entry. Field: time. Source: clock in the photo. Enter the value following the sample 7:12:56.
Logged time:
1:37:18
